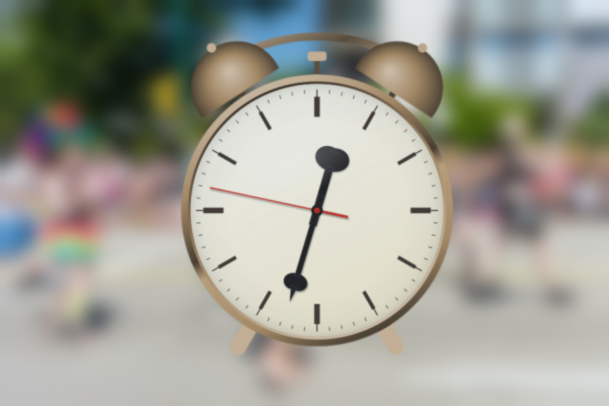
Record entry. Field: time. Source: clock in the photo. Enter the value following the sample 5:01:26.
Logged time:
12:32:47
